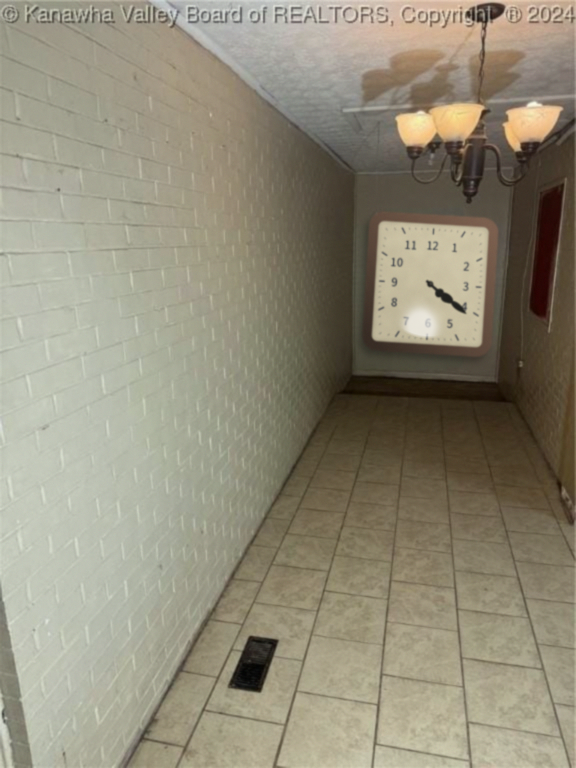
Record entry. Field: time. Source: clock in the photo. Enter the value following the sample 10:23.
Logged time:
4:21
